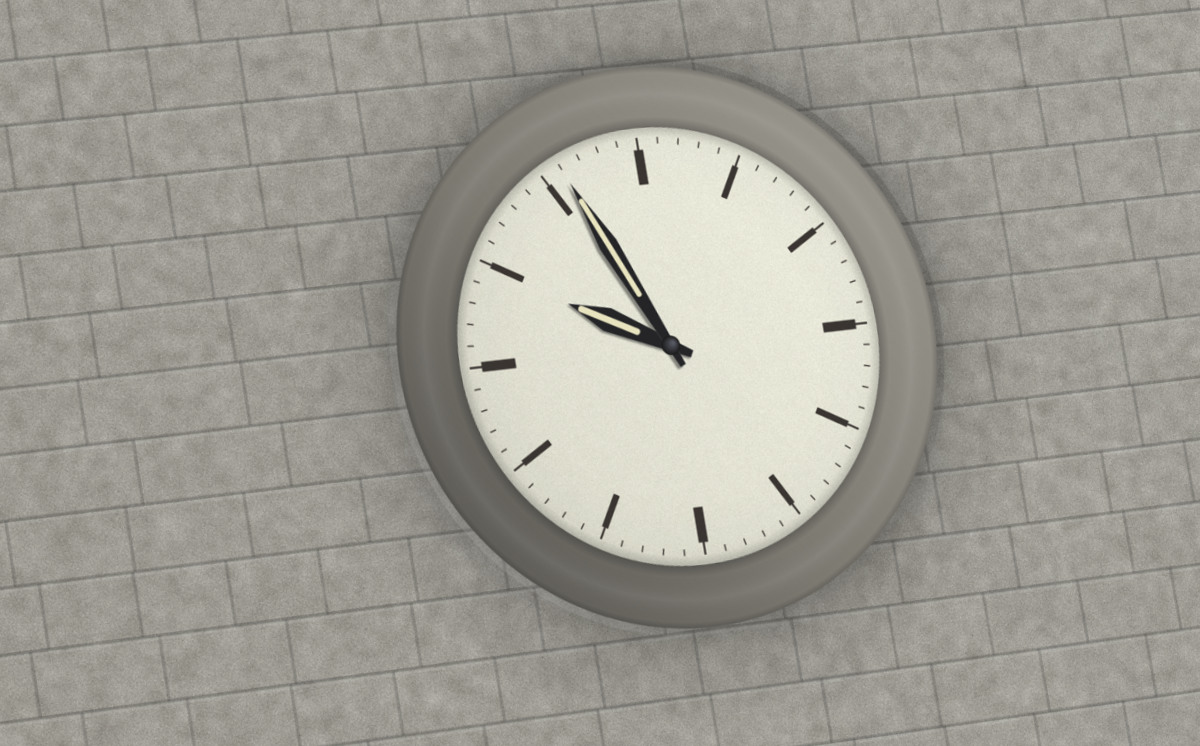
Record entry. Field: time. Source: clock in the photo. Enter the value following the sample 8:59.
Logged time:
9:56
